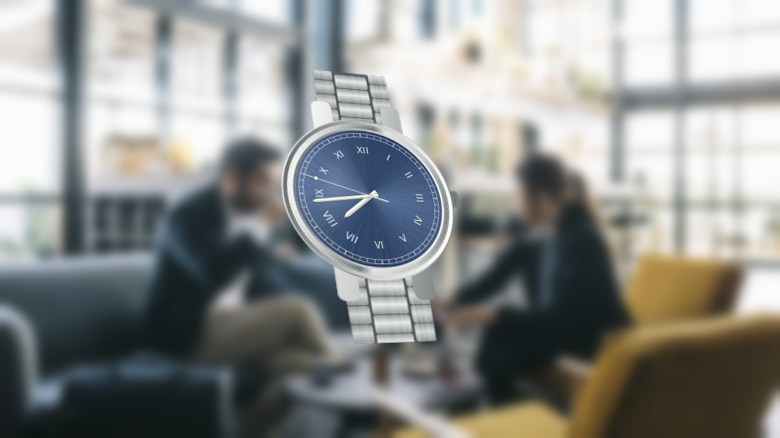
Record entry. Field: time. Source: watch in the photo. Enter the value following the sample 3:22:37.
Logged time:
7:43:48
